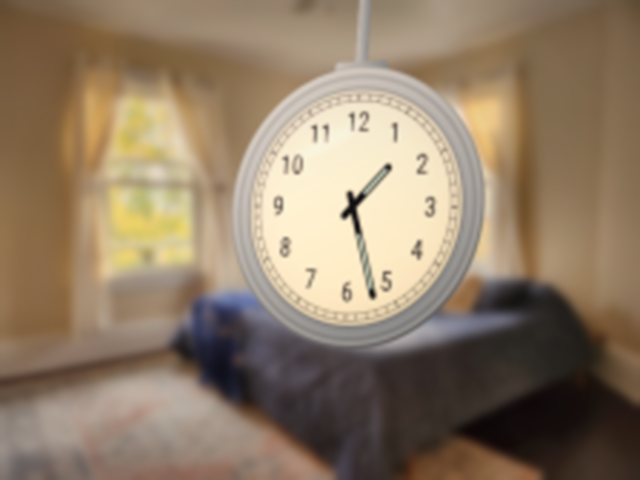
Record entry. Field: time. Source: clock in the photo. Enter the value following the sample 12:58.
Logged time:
1:27
